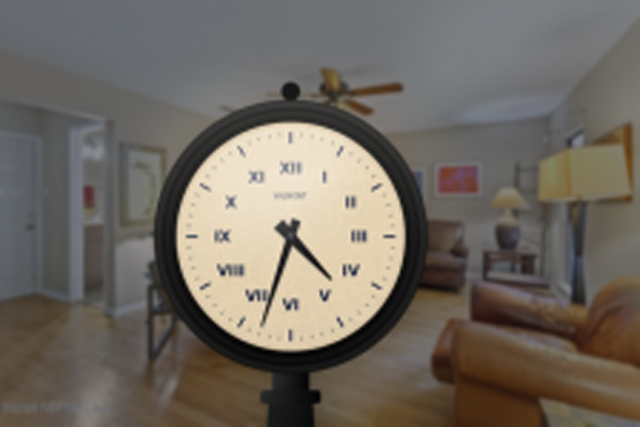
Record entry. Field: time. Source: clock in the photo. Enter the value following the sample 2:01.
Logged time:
4:33
